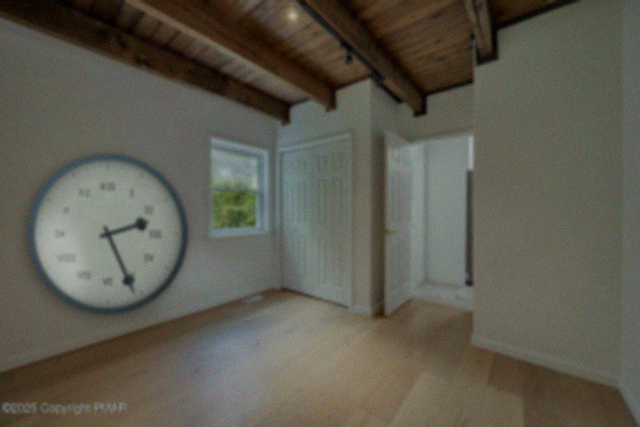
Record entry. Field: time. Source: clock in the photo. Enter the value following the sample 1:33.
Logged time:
2:26
